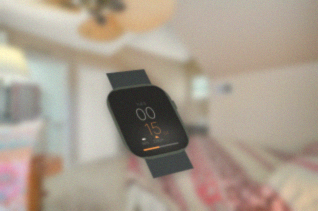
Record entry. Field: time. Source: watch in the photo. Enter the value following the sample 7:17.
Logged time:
0:15
